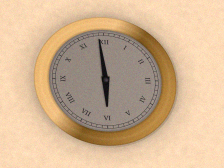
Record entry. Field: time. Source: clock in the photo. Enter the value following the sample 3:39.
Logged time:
5:59
